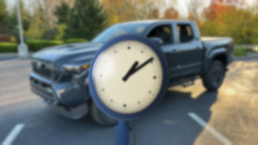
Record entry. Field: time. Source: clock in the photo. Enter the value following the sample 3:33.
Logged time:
1:09
